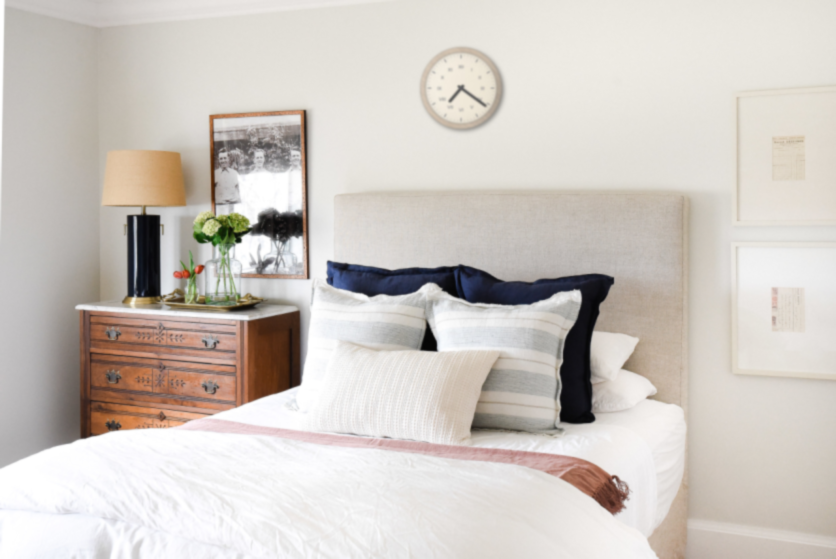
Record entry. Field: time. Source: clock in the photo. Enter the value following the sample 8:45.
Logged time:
7:21
